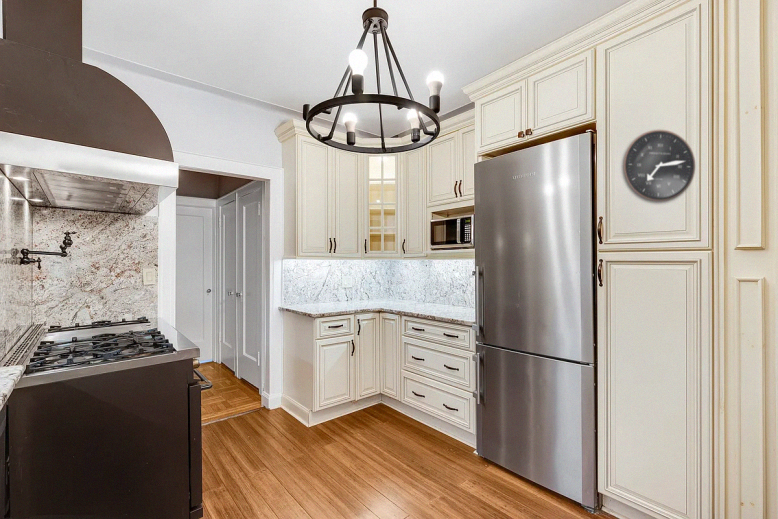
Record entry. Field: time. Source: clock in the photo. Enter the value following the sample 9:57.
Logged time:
7:13
